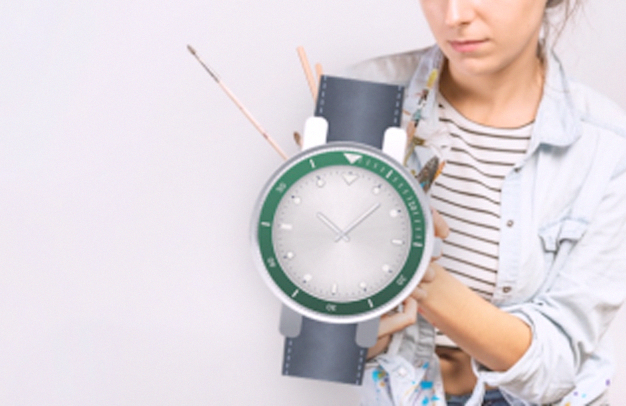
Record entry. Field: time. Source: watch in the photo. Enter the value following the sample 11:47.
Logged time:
10:07
